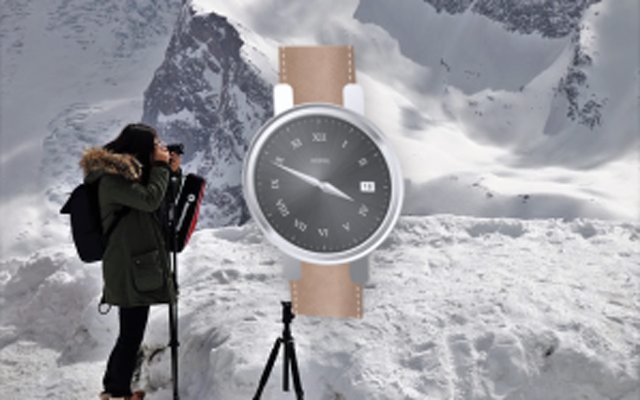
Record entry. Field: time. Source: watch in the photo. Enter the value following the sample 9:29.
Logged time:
3:49
